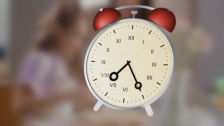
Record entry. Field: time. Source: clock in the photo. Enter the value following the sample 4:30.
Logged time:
7:25
